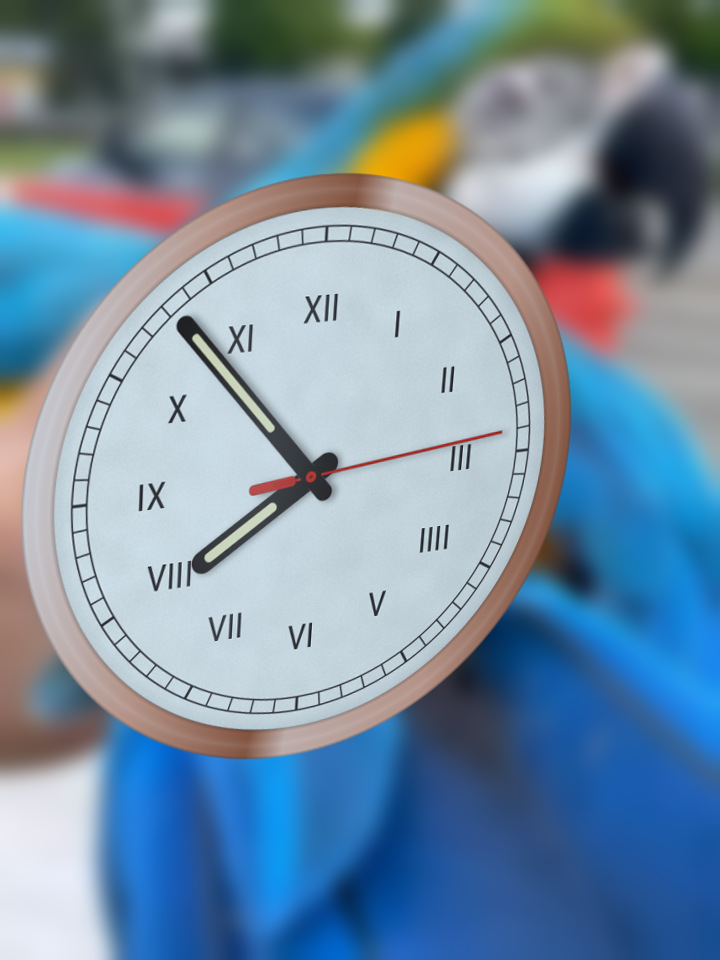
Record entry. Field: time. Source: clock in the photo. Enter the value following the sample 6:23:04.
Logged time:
7:53:14
